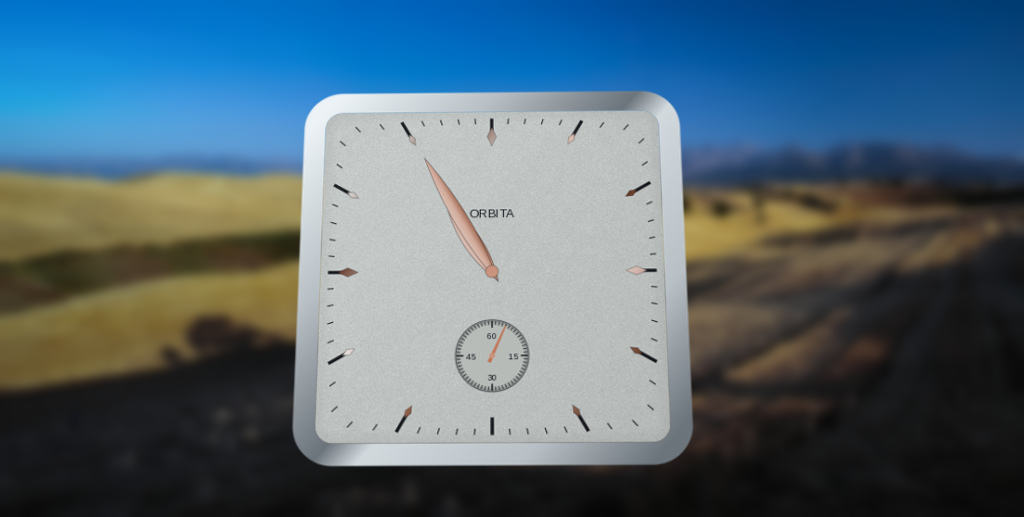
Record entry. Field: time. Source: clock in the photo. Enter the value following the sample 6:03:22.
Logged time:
10:55:04
